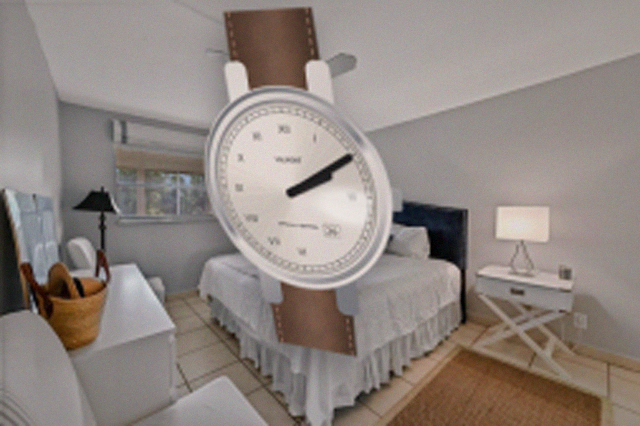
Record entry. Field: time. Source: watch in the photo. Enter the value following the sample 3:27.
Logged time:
2:10
